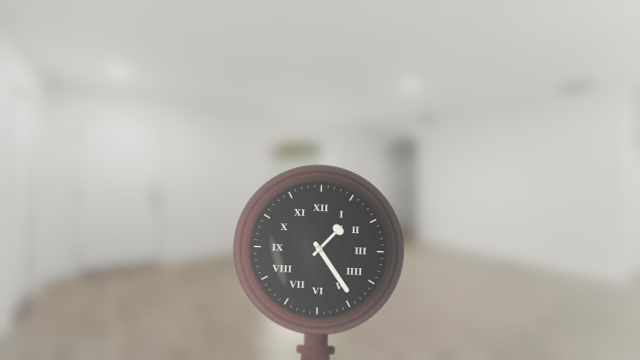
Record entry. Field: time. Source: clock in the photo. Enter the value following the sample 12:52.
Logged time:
1:24
